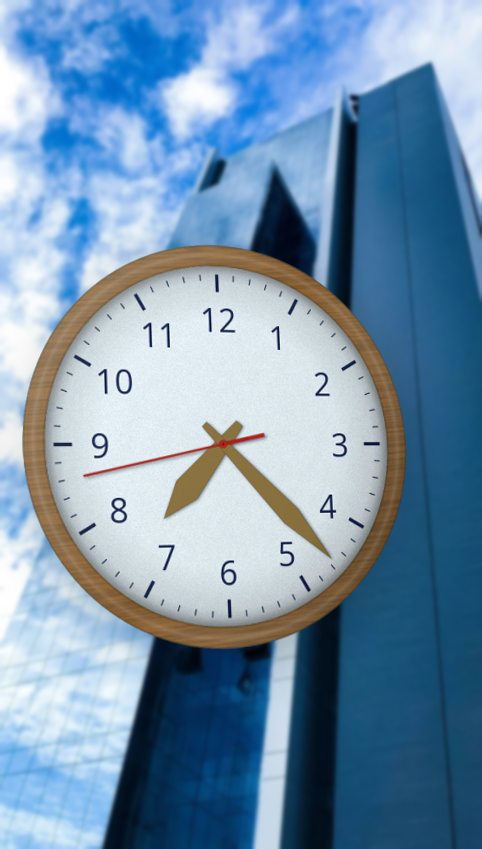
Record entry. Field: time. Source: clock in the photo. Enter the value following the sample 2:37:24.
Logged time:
7:22:43
